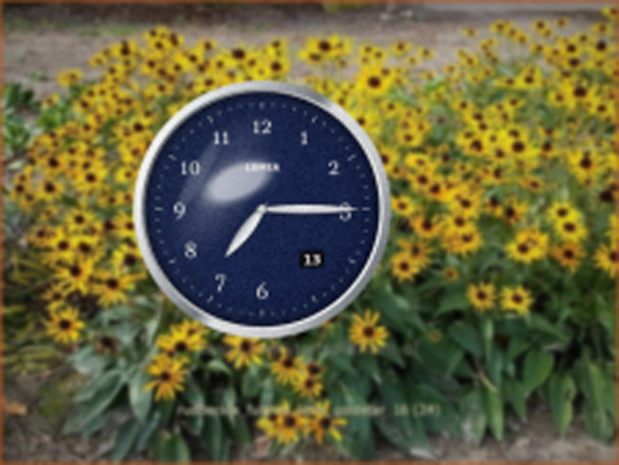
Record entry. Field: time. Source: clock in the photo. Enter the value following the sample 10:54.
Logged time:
7:15
